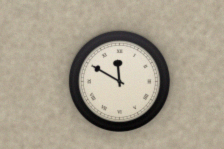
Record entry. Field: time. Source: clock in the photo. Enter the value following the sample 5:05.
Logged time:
11:50
